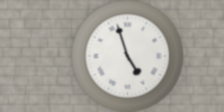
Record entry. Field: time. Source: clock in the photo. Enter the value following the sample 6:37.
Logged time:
4:57
